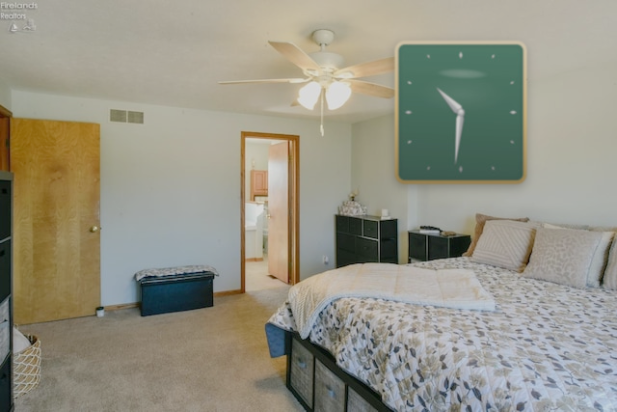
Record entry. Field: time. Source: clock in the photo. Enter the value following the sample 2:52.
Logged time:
10:31
